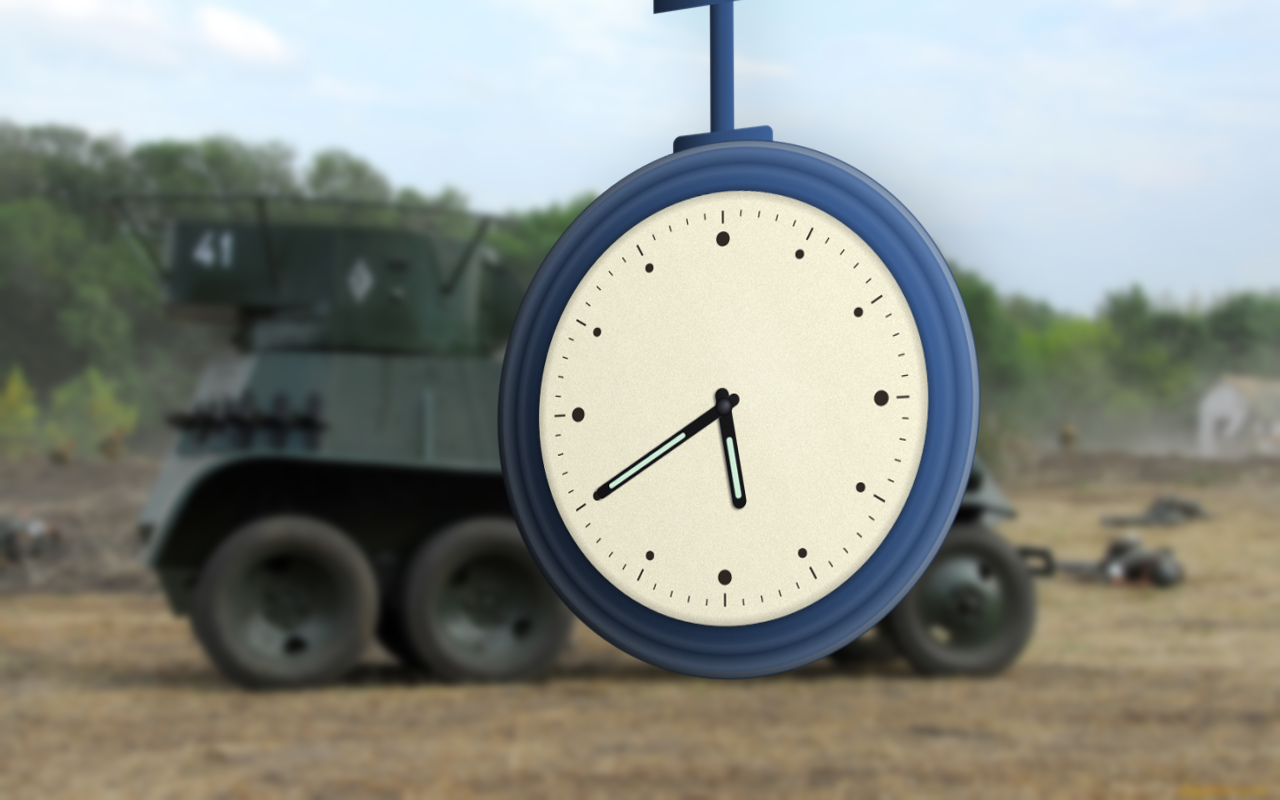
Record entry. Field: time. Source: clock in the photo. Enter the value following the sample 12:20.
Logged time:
5:40
